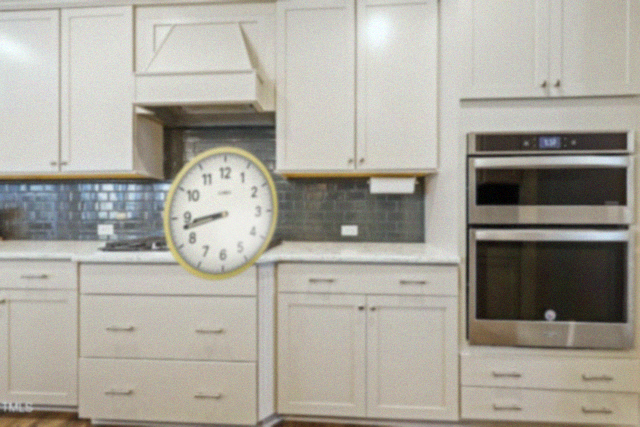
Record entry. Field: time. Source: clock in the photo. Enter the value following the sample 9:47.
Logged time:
8:43
